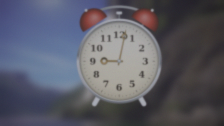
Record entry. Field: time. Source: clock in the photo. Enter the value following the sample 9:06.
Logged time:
9:02
